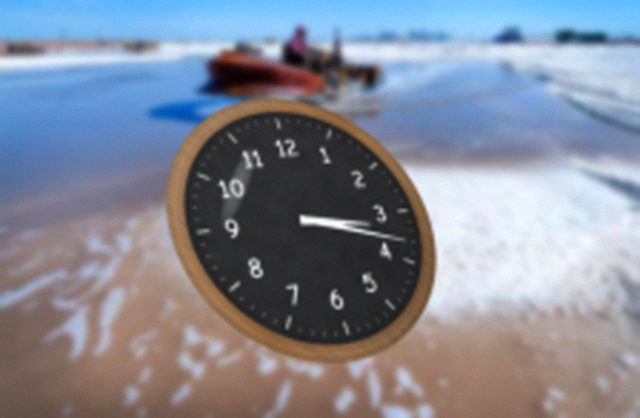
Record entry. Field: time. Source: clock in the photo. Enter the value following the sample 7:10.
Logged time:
3:18
